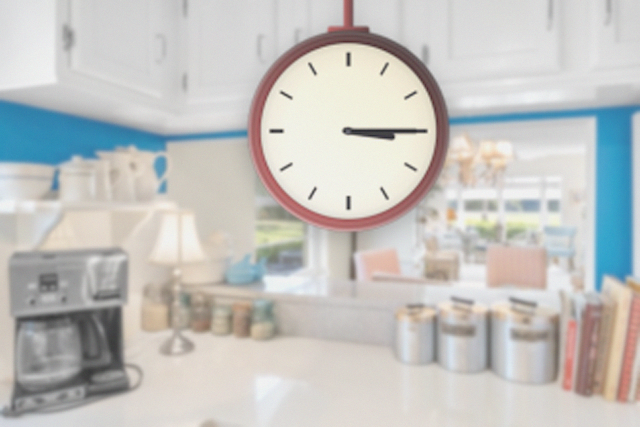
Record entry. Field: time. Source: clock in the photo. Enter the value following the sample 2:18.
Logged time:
3:15
